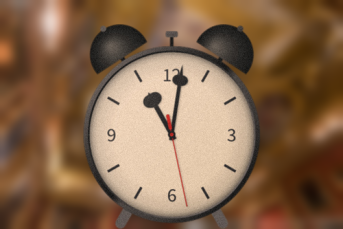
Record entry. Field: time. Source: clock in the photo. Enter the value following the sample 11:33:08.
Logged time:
11:01:28
